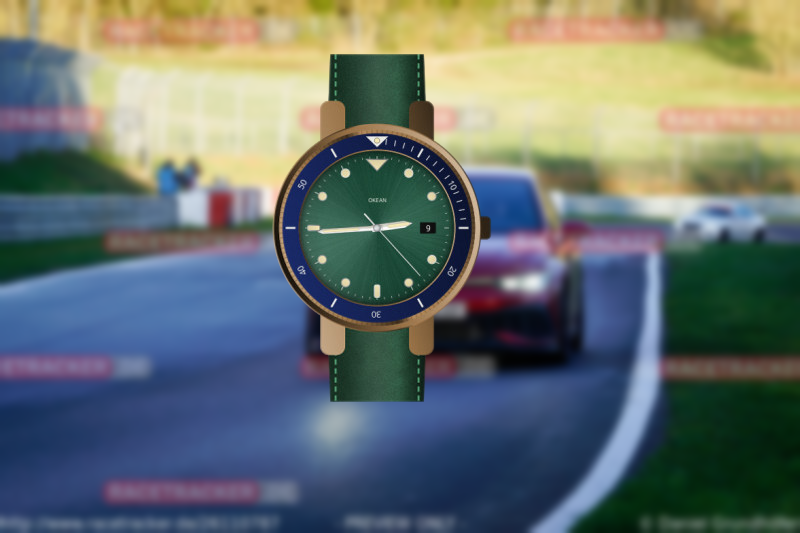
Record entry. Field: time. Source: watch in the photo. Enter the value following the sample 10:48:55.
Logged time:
2:44:23
